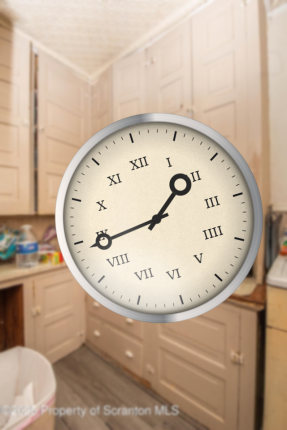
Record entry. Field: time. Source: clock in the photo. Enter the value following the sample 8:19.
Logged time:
1:44
